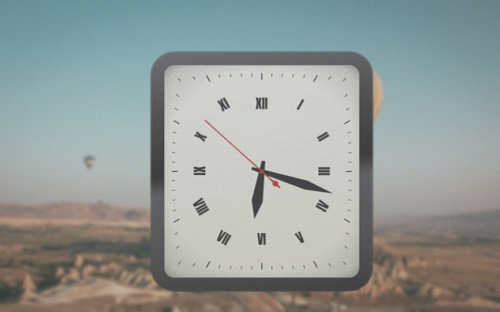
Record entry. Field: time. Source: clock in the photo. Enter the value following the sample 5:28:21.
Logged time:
6:17:52
